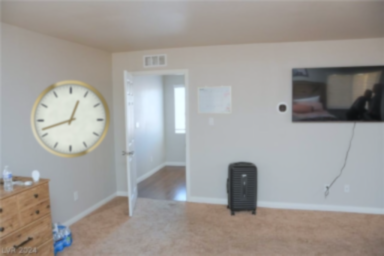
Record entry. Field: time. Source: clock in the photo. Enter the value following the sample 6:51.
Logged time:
12:42
